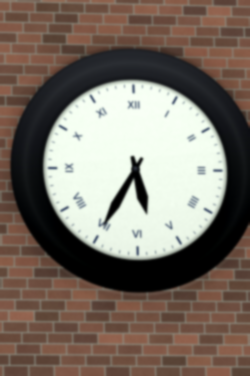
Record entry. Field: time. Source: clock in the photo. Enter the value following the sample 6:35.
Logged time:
5:35
